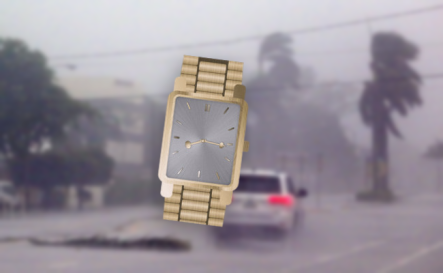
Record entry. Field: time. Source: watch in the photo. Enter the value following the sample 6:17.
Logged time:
8:16
